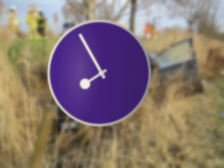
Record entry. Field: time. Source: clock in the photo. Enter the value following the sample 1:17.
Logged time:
7:55
